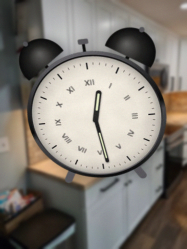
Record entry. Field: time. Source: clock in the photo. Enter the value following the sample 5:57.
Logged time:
12:29
